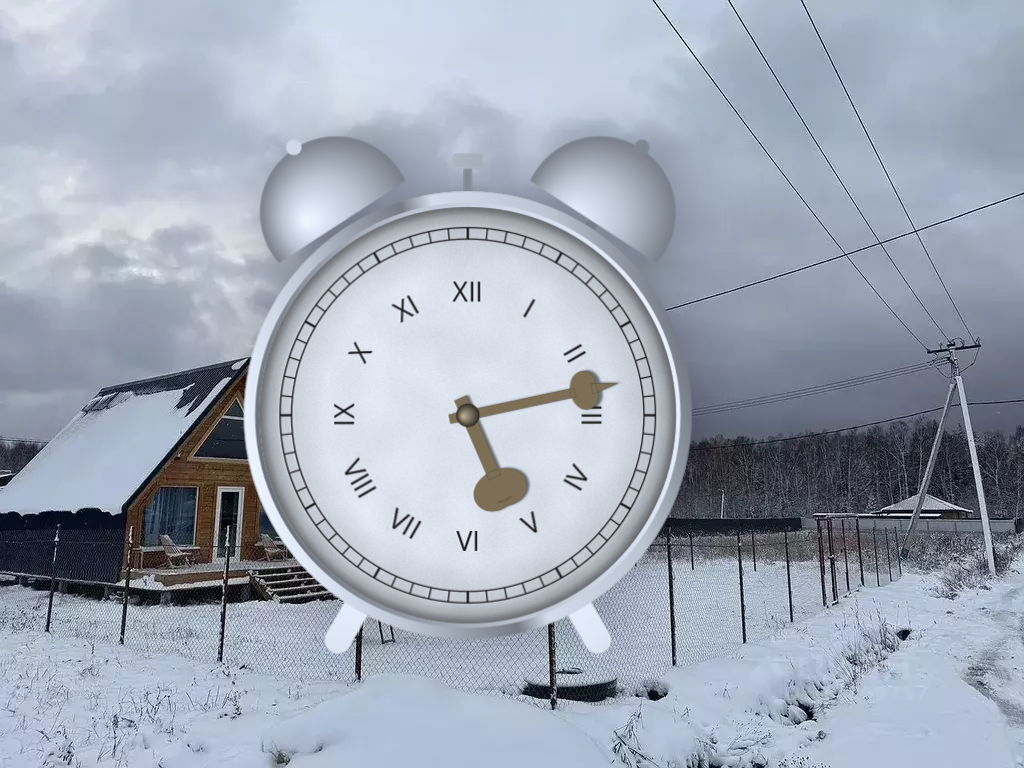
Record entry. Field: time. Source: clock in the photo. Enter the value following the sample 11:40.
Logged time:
5:13
